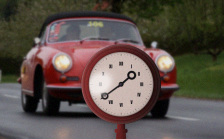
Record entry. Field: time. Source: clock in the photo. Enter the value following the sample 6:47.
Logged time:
1:39
